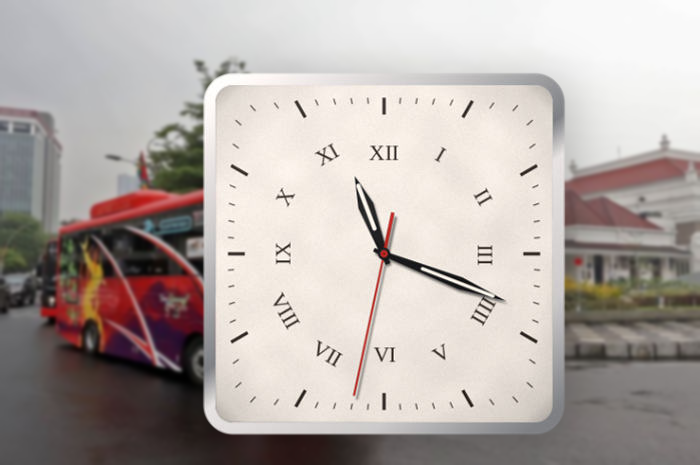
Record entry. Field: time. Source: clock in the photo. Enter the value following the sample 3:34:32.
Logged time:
11:18:32
